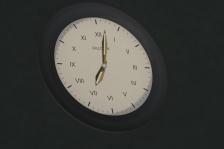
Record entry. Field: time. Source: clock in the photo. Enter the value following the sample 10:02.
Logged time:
7:02
